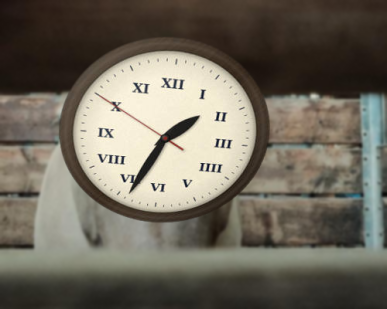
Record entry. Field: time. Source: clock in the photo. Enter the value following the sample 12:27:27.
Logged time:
1:33:50
